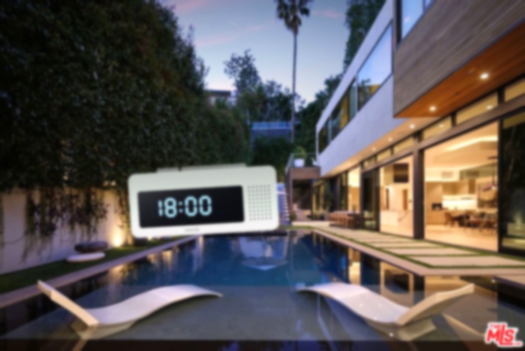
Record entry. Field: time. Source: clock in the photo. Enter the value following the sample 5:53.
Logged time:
18:00
